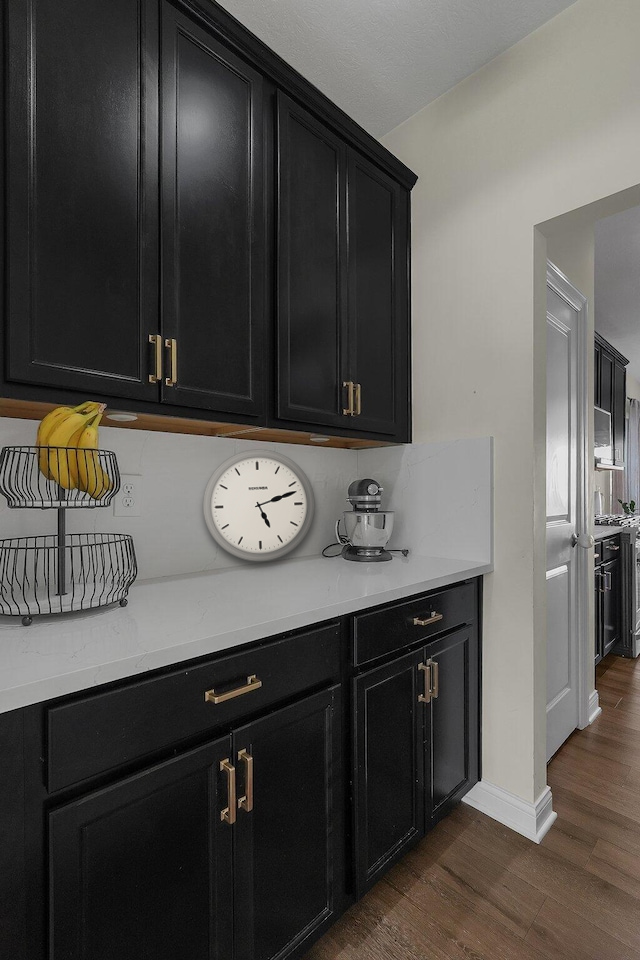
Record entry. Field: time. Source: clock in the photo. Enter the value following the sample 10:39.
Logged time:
5:12
